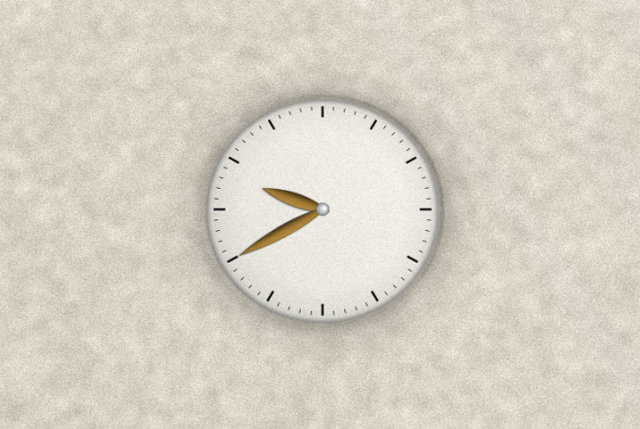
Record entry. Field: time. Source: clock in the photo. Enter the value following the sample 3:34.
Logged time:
9:40
